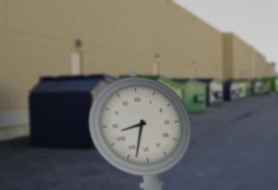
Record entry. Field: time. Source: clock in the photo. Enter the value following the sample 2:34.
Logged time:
8:33
